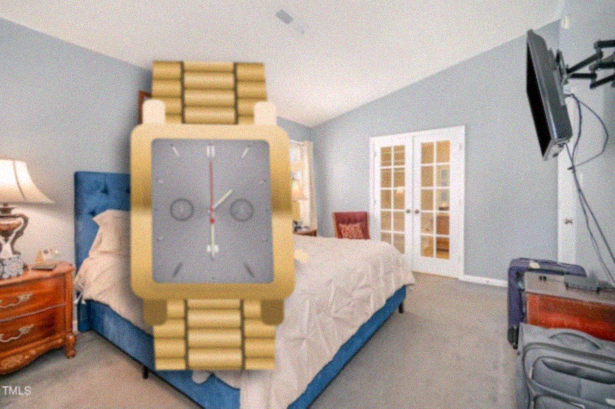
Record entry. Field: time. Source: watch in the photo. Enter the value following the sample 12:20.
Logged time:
1:30
